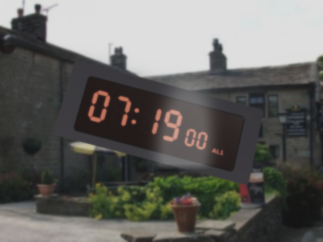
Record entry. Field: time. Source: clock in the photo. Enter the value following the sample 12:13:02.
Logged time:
7:19:00
